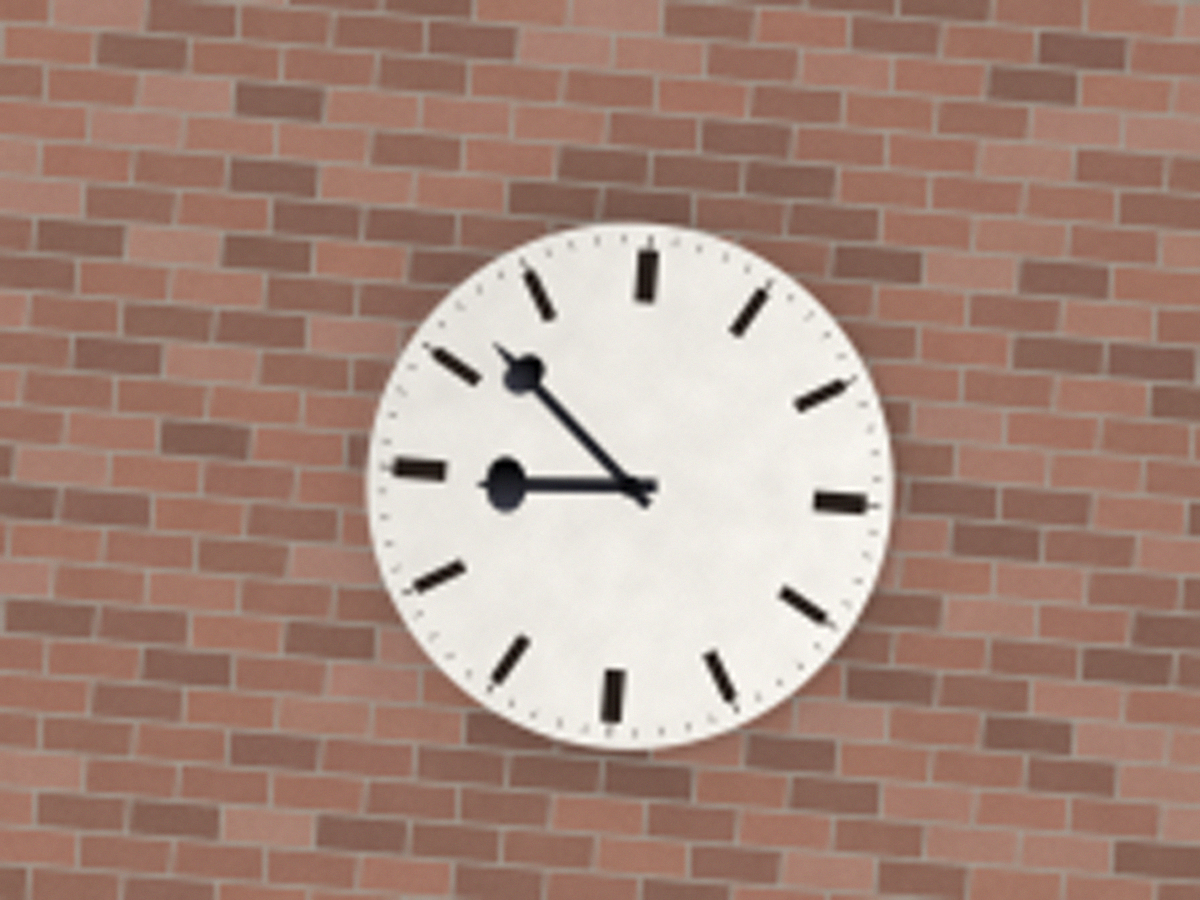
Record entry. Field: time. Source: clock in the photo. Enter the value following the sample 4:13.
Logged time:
8:52
